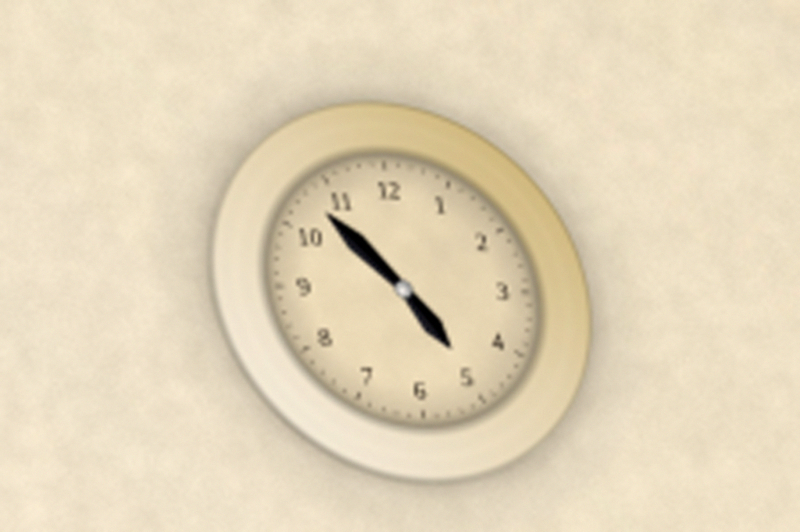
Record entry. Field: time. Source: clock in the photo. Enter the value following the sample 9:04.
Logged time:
4:53
